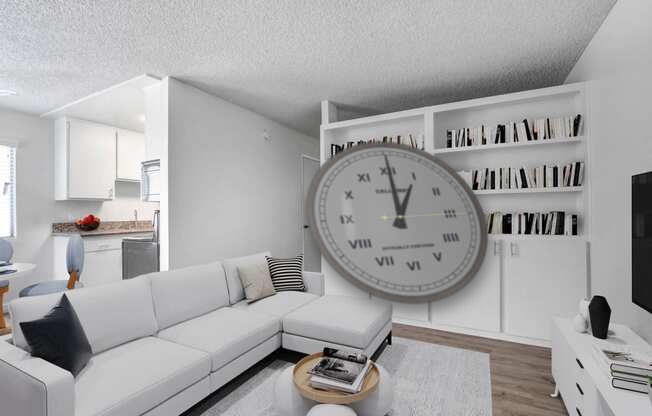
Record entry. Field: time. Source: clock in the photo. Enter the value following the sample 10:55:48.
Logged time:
1:00:15
